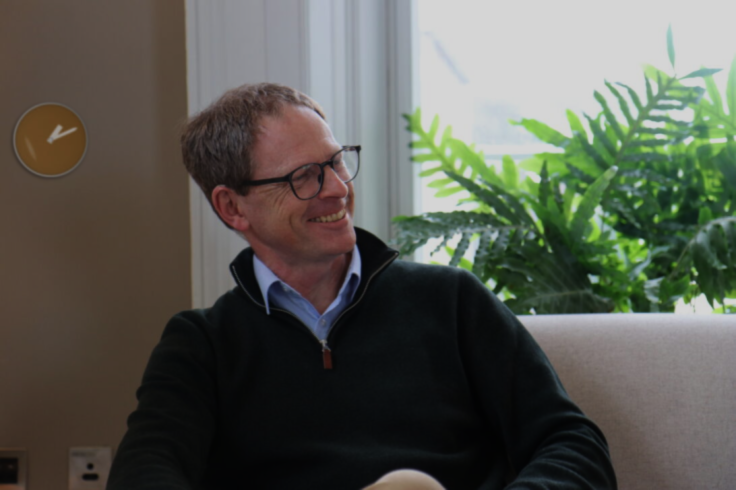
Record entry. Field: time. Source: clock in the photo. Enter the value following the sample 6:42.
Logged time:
1:11
